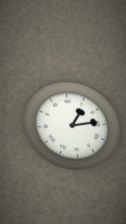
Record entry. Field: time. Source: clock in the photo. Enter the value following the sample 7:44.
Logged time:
1:14
